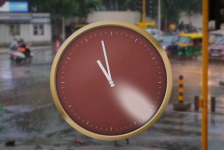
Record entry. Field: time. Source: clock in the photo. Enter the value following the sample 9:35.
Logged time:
10:58
